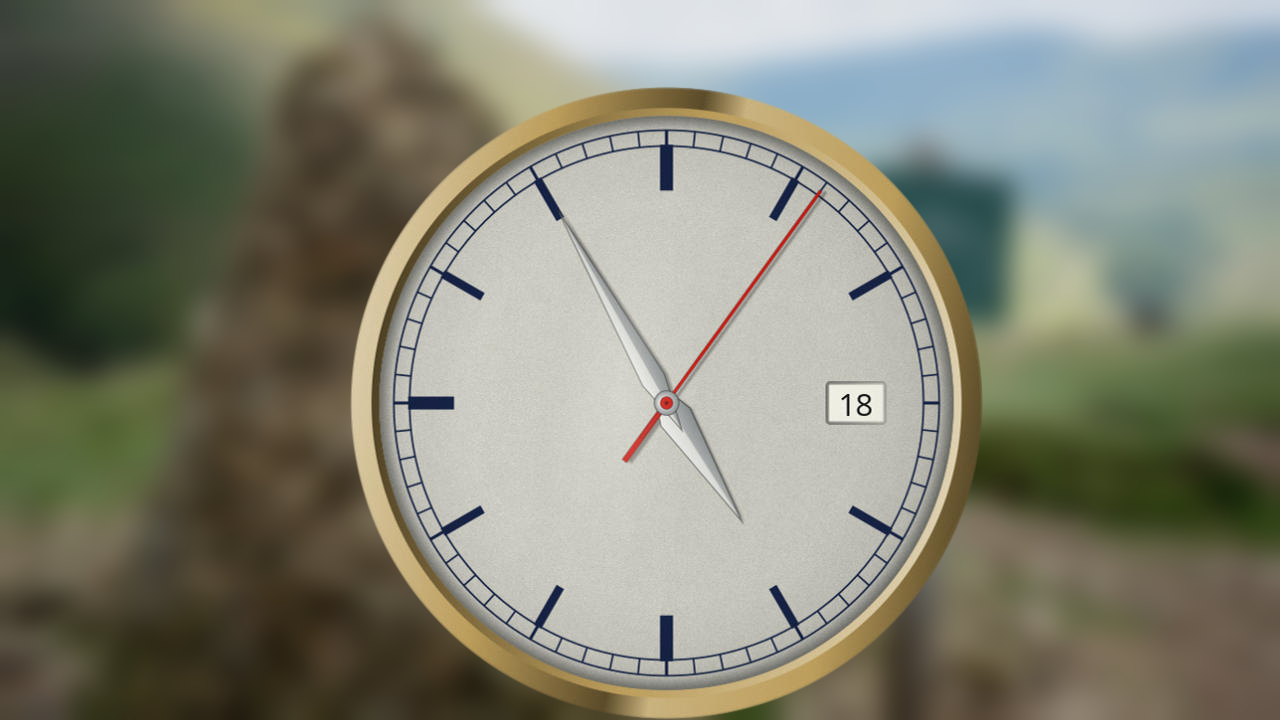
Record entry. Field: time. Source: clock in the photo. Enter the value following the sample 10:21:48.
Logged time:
4:55:06
